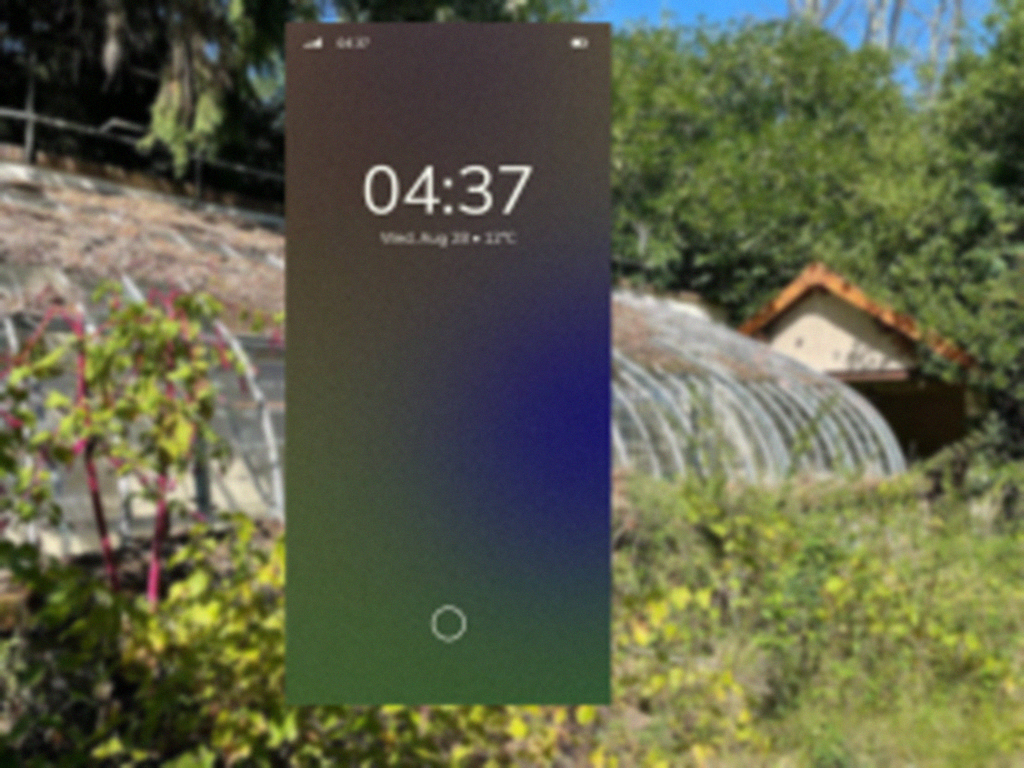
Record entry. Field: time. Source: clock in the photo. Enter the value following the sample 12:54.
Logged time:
4:37
